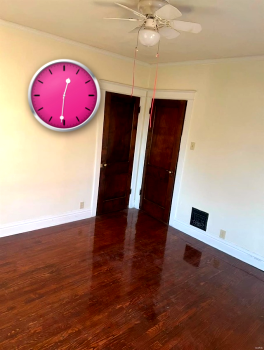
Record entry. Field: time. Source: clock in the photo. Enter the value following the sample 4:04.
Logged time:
12:31
